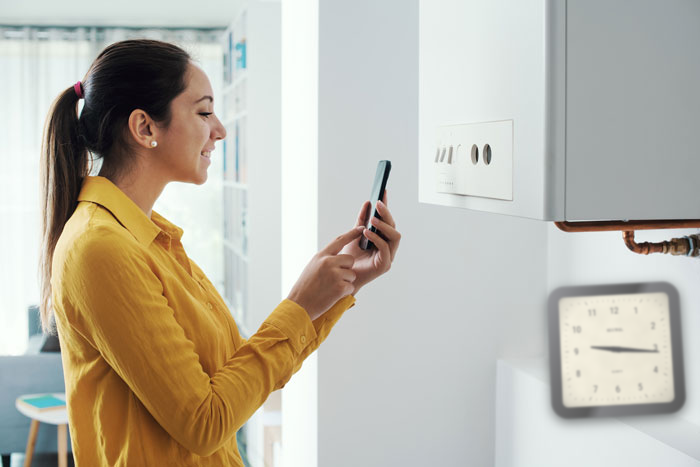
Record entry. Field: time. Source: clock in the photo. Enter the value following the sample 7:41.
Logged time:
9:16
